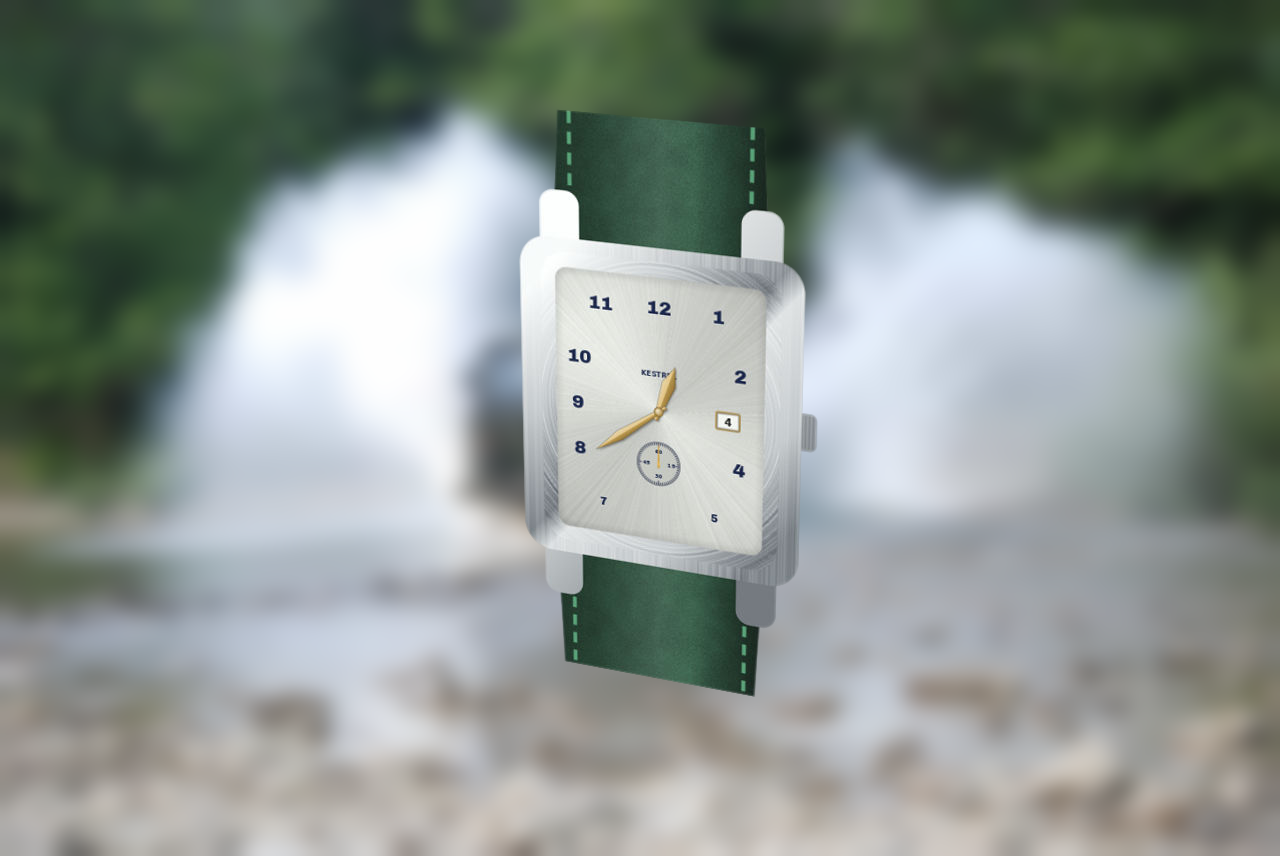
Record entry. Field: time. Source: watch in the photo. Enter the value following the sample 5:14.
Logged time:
12:39
